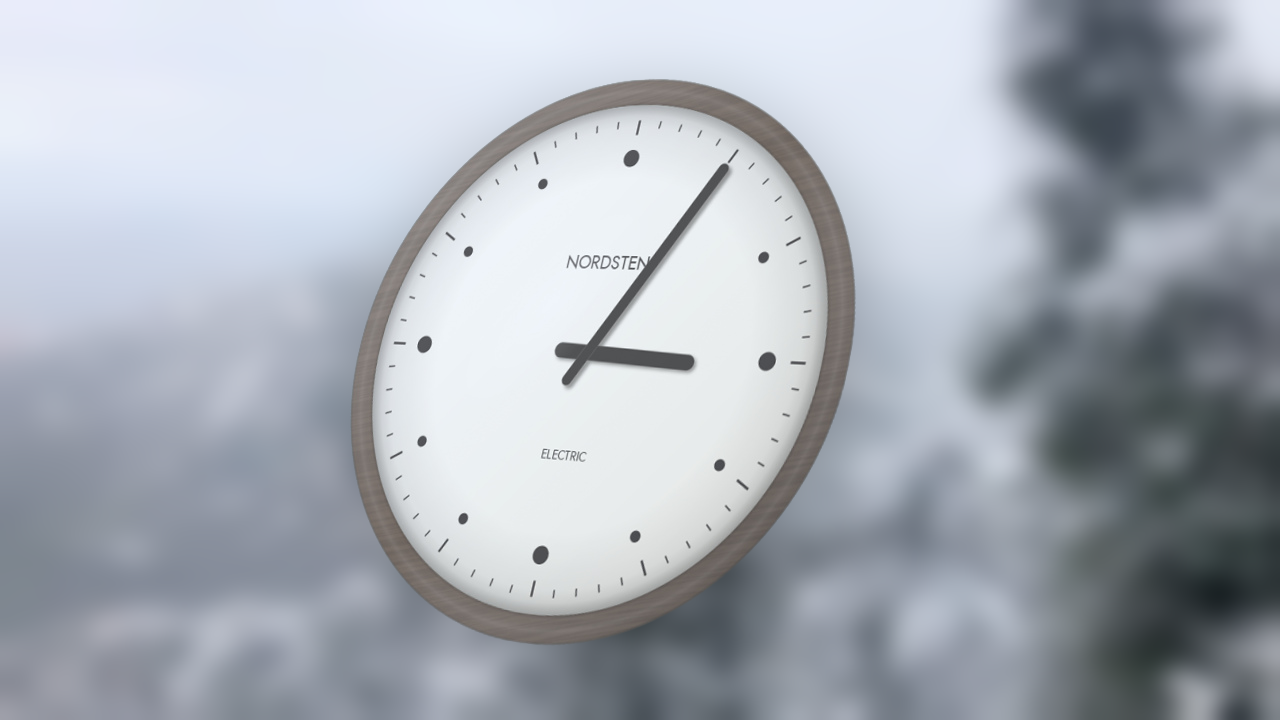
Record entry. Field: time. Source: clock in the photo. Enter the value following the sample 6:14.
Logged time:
3:05
